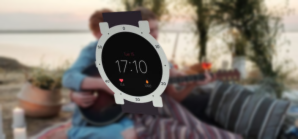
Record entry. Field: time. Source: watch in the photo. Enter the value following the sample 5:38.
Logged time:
17:10
